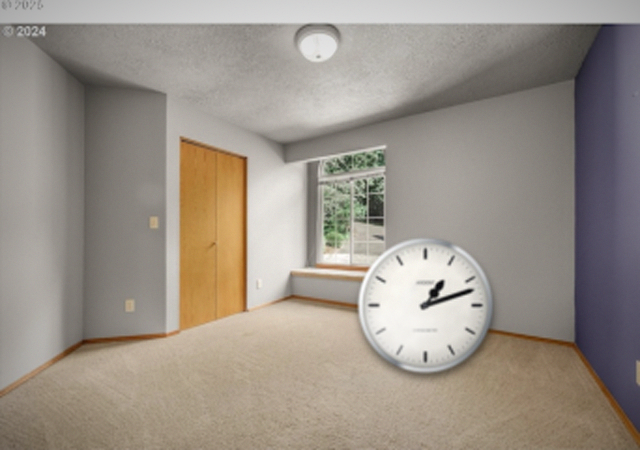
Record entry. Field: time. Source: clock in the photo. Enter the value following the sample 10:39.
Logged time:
1:12
